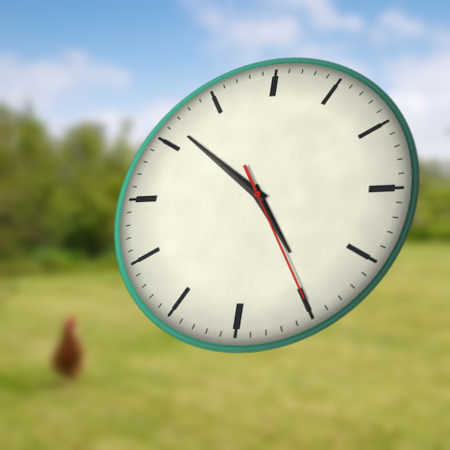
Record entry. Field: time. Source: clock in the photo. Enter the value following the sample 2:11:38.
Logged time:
4:51:25
